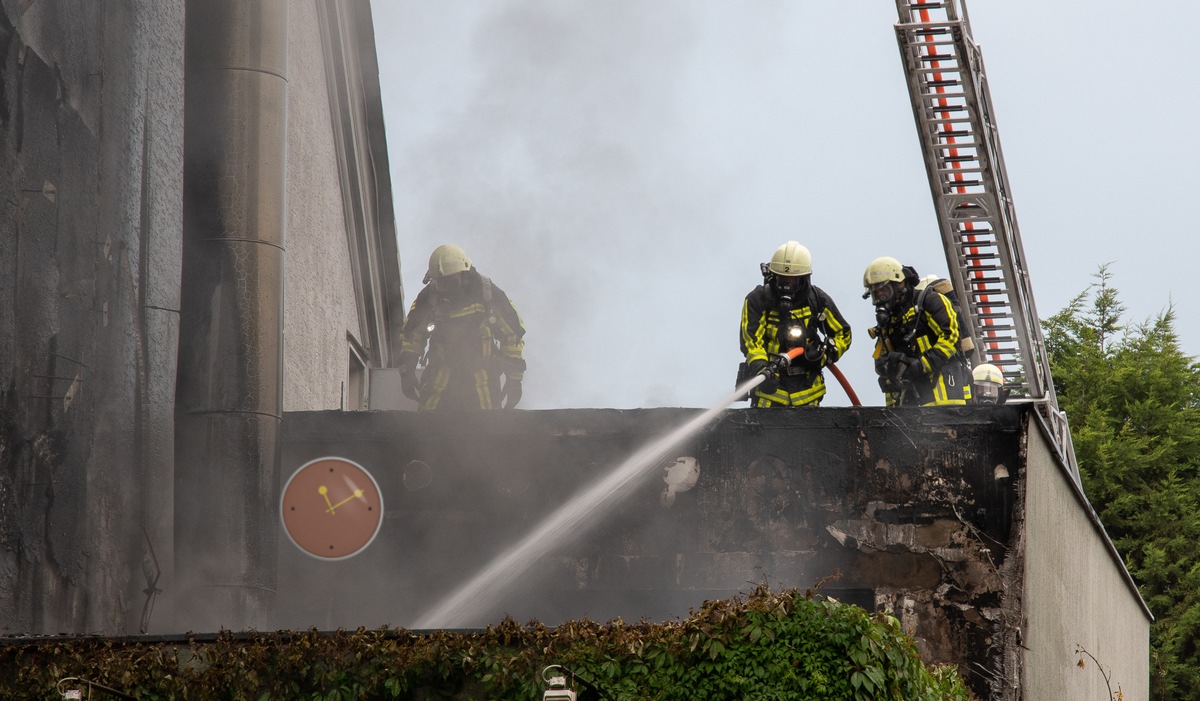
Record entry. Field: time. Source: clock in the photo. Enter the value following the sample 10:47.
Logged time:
11:10
